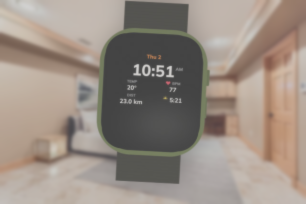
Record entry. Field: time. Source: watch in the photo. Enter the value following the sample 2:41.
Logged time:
10:51
